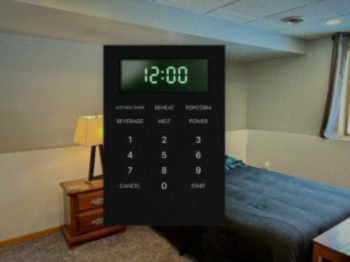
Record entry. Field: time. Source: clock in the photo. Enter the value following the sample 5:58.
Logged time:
12:00
